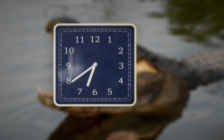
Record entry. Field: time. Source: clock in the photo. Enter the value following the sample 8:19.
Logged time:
6:39
